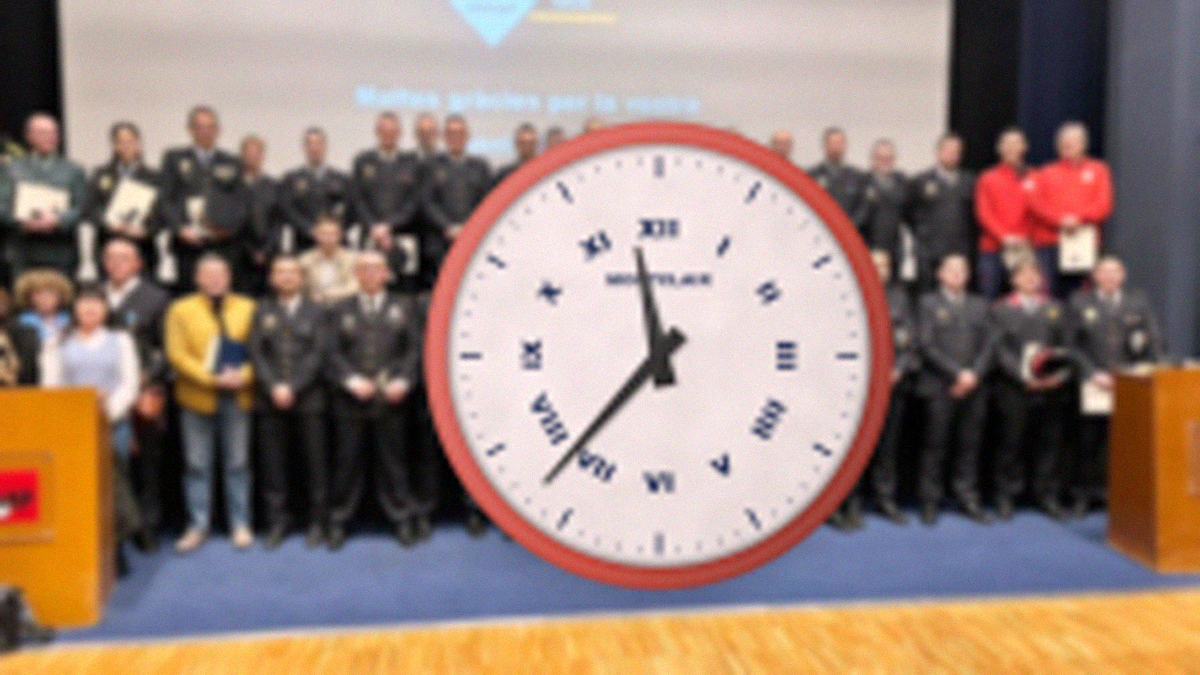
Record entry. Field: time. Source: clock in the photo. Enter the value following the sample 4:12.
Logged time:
11:37
